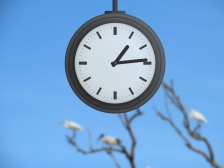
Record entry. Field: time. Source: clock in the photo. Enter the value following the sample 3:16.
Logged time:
1:14
